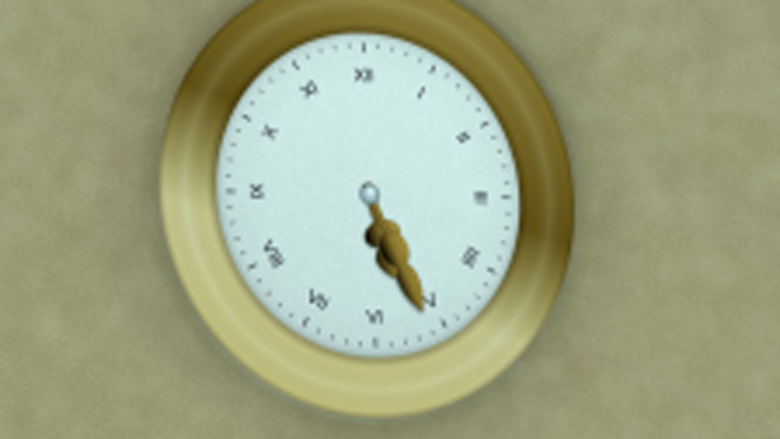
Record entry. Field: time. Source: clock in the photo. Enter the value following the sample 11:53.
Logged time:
5:26
